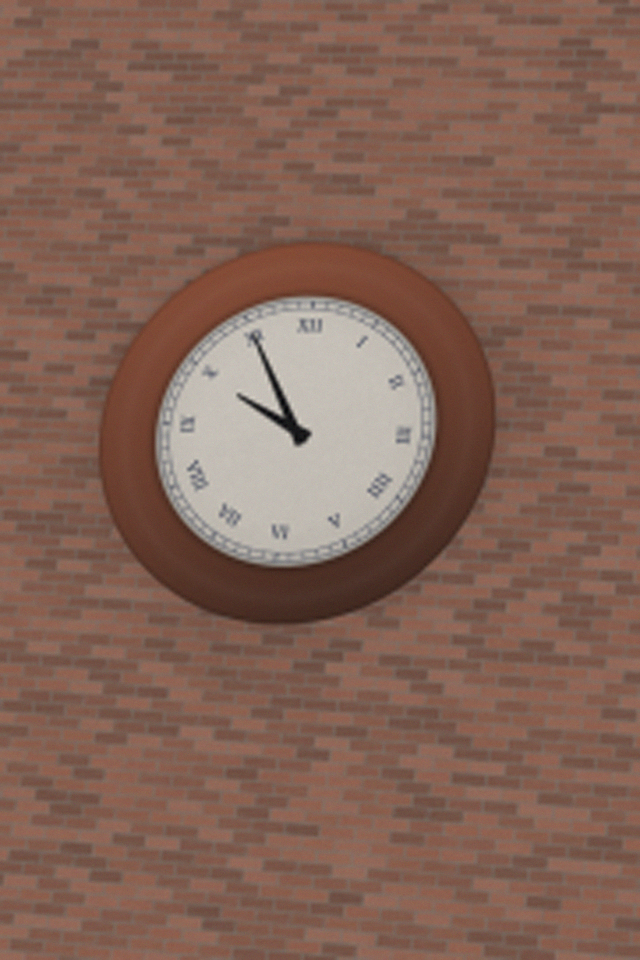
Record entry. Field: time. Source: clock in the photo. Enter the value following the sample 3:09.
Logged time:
9:55
